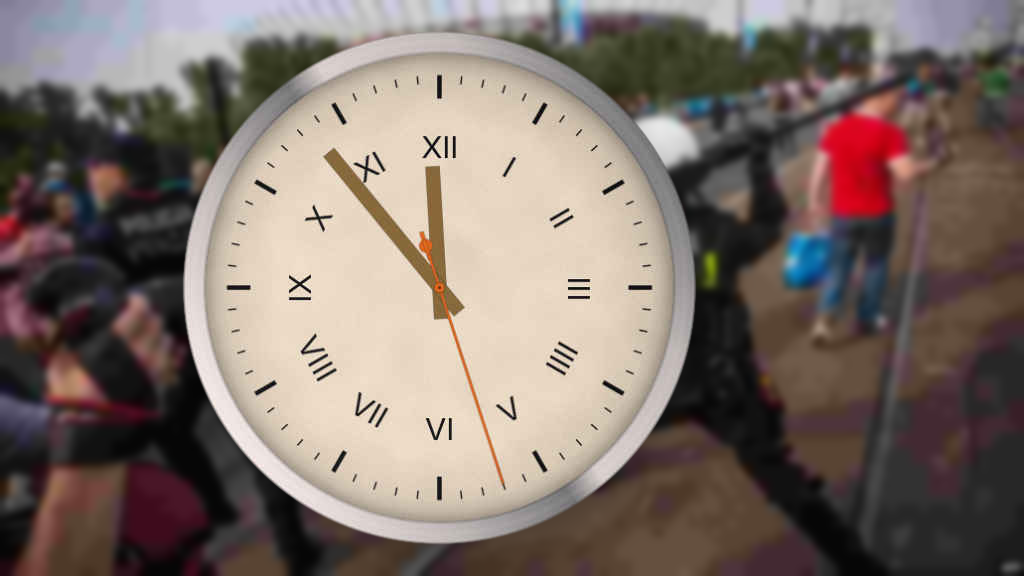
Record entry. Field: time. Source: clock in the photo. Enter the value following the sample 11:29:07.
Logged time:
11:53:27
